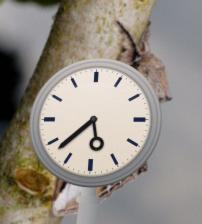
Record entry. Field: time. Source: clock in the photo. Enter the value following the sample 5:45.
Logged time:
5:38
